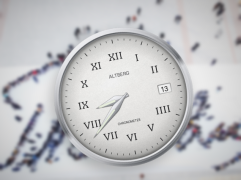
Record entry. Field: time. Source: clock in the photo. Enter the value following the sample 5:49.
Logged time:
8:38
